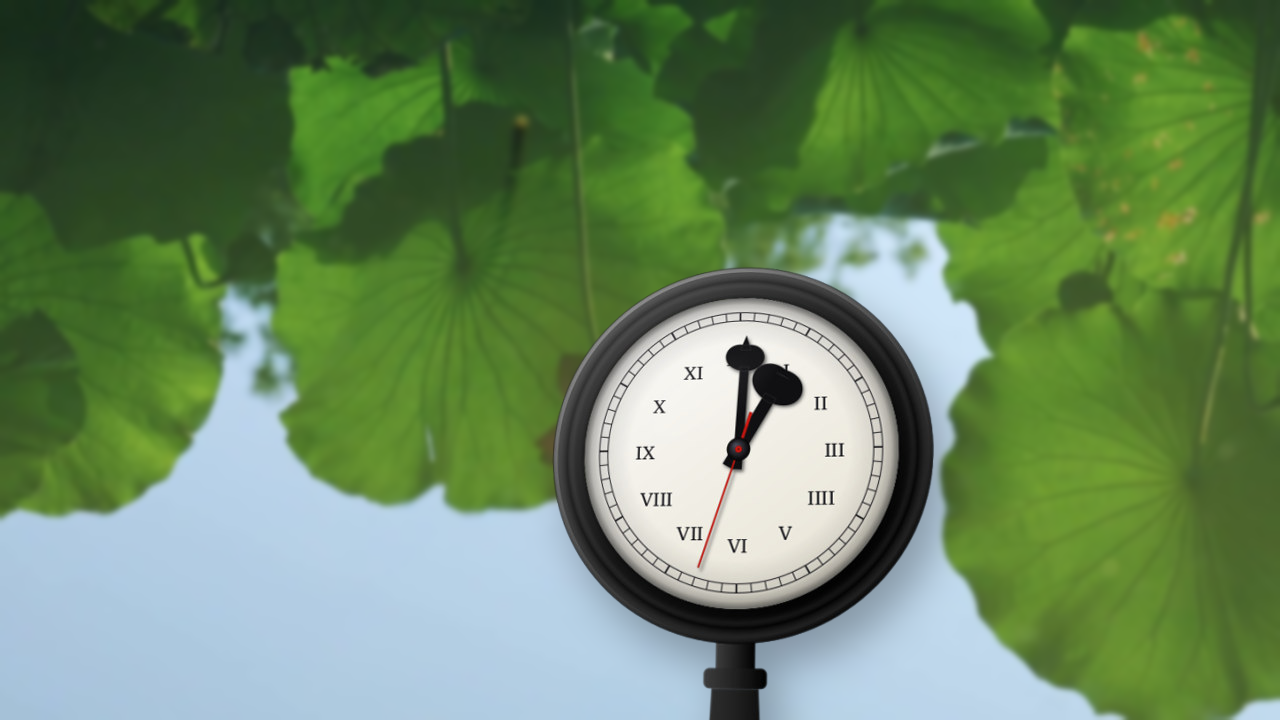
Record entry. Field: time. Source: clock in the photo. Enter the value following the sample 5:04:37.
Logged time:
1:00:33
